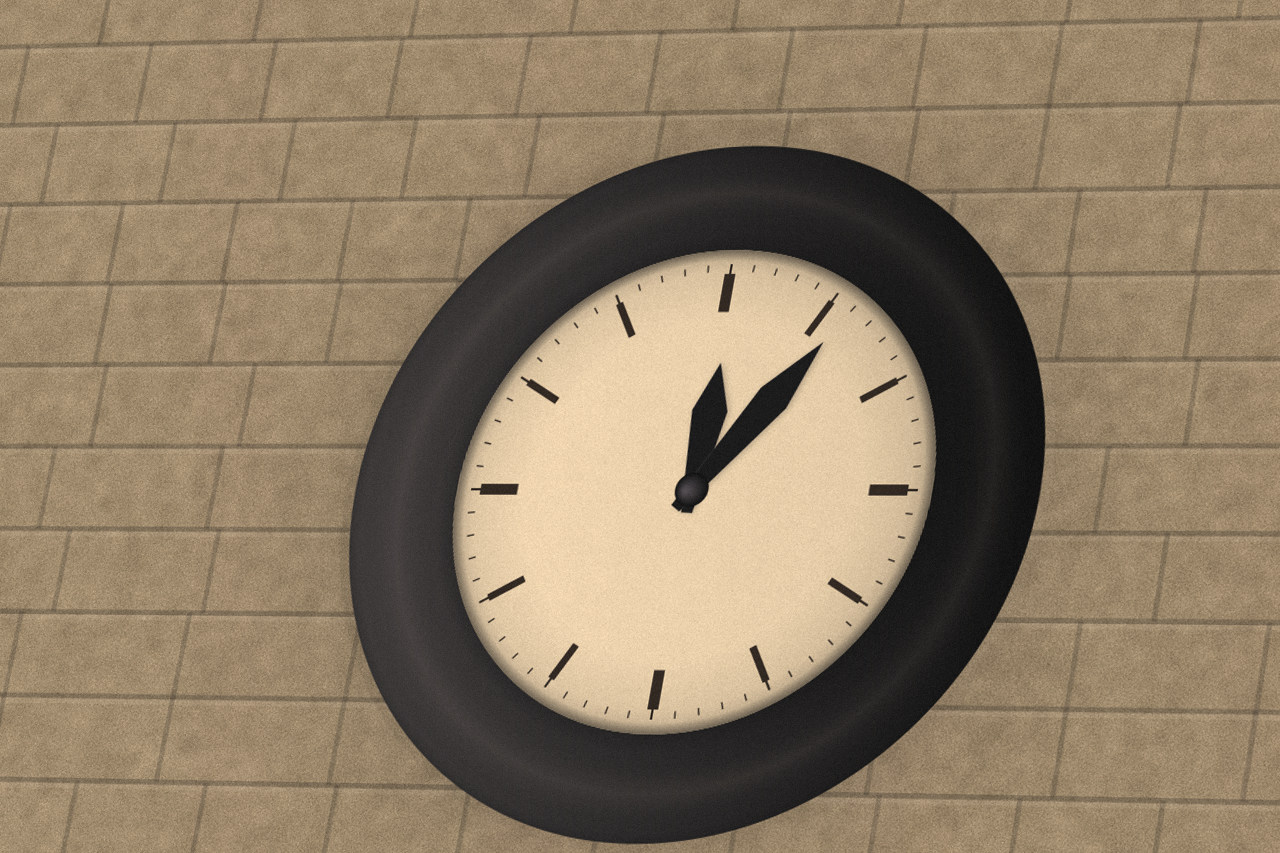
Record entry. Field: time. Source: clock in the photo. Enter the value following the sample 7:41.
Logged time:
12:06
